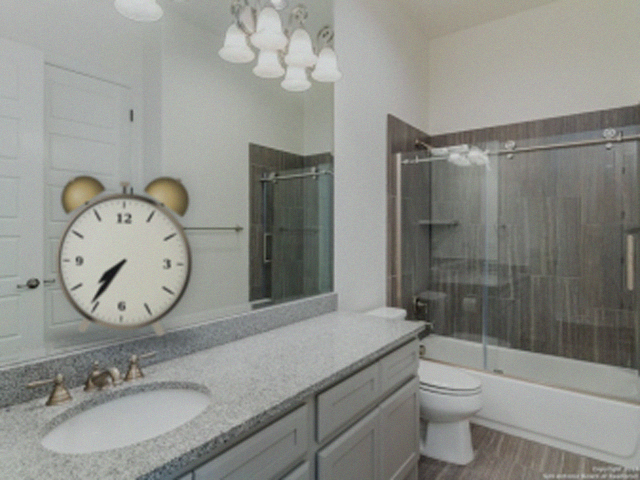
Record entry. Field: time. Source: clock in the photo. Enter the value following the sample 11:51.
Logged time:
7:36
